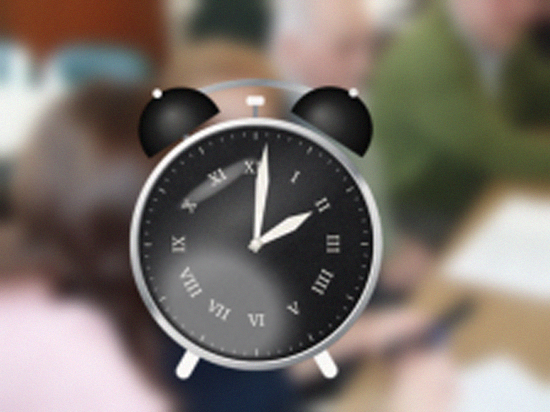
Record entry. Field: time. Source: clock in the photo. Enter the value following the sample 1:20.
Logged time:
2:01
